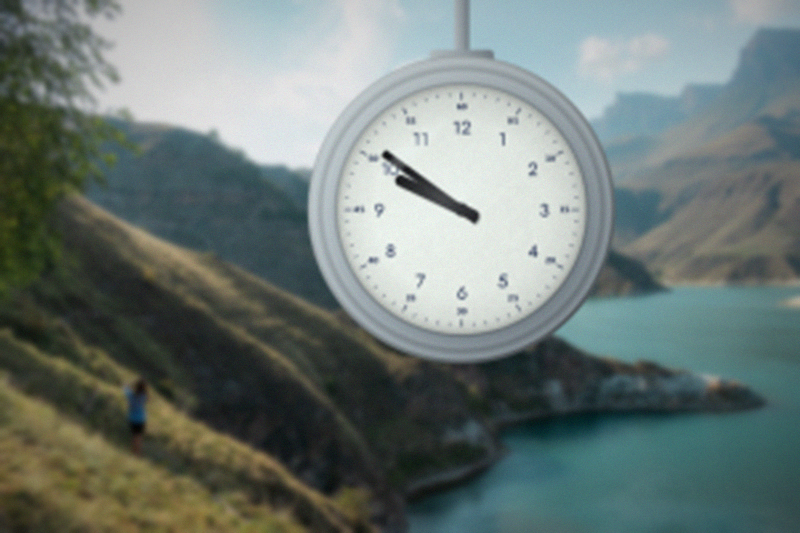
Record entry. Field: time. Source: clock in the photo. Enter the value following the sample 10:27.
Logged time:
9:51
